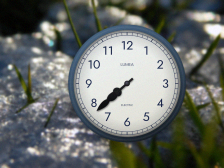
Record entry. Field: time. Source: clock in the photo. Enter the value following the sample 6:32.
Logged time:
7:38
